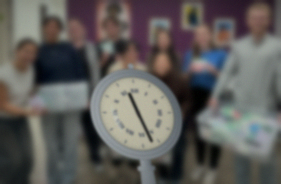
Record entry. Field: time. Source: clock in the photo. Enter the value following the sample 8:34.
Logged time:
11:27
